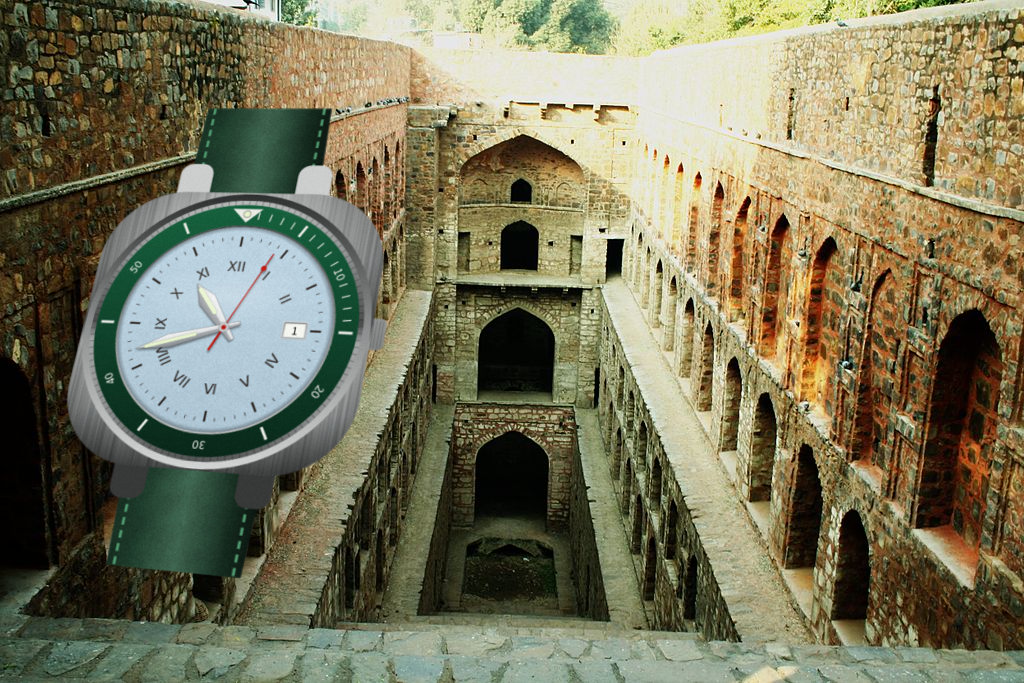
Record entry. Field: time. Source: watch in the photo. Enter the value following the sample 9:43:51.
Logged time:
10:42:04
